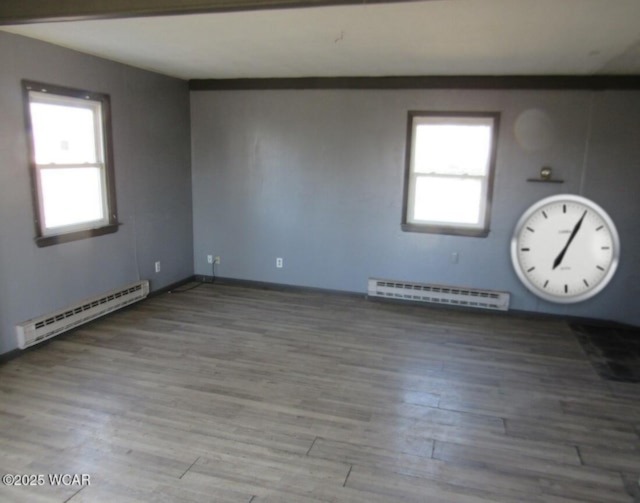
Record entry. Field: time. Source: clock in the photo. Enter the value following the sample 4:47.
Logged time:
7:05
